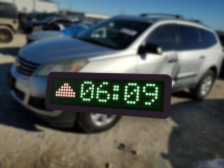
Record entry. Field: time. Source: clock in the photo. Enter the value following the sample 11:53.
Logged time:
6:09
